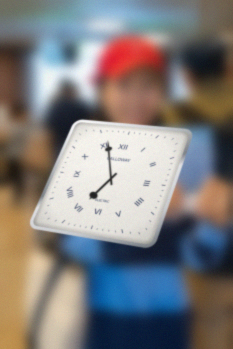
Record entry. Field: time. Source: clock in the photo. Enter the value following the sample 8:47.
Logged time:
6:56
